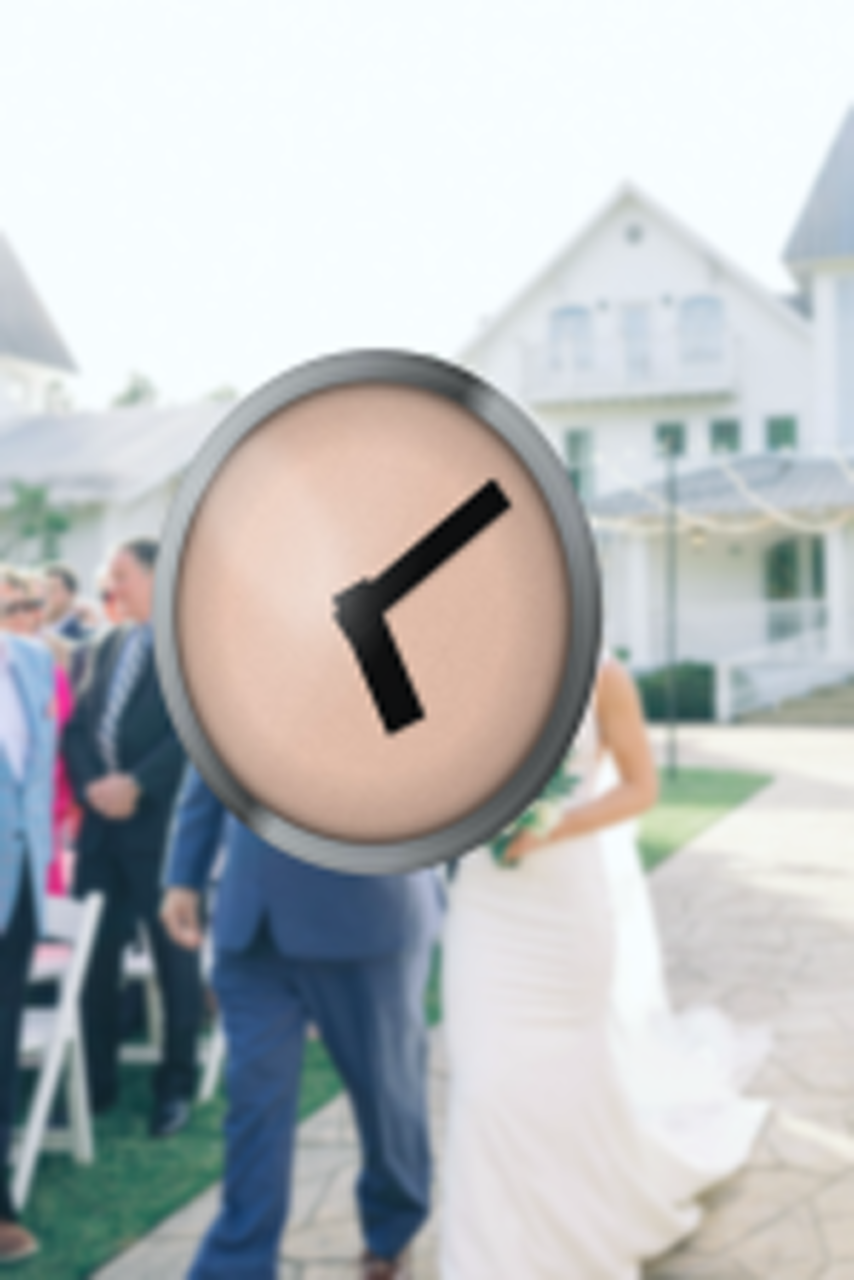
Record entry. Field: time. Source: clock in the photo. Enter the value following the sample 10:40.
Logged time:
5:09
